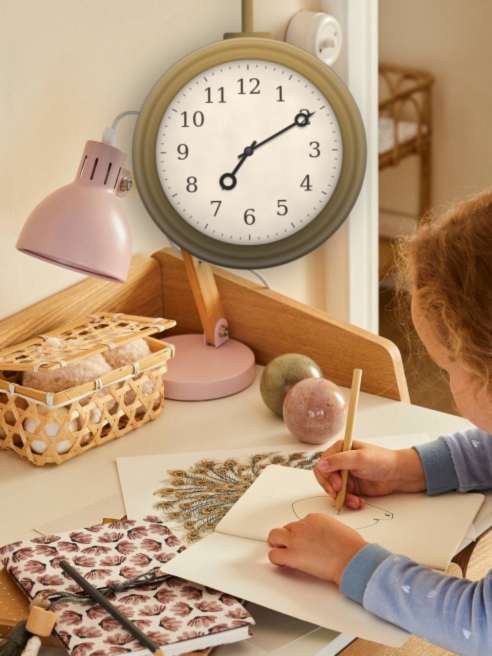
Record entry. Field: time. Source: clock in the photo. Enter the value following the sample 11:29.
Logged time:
7:10
